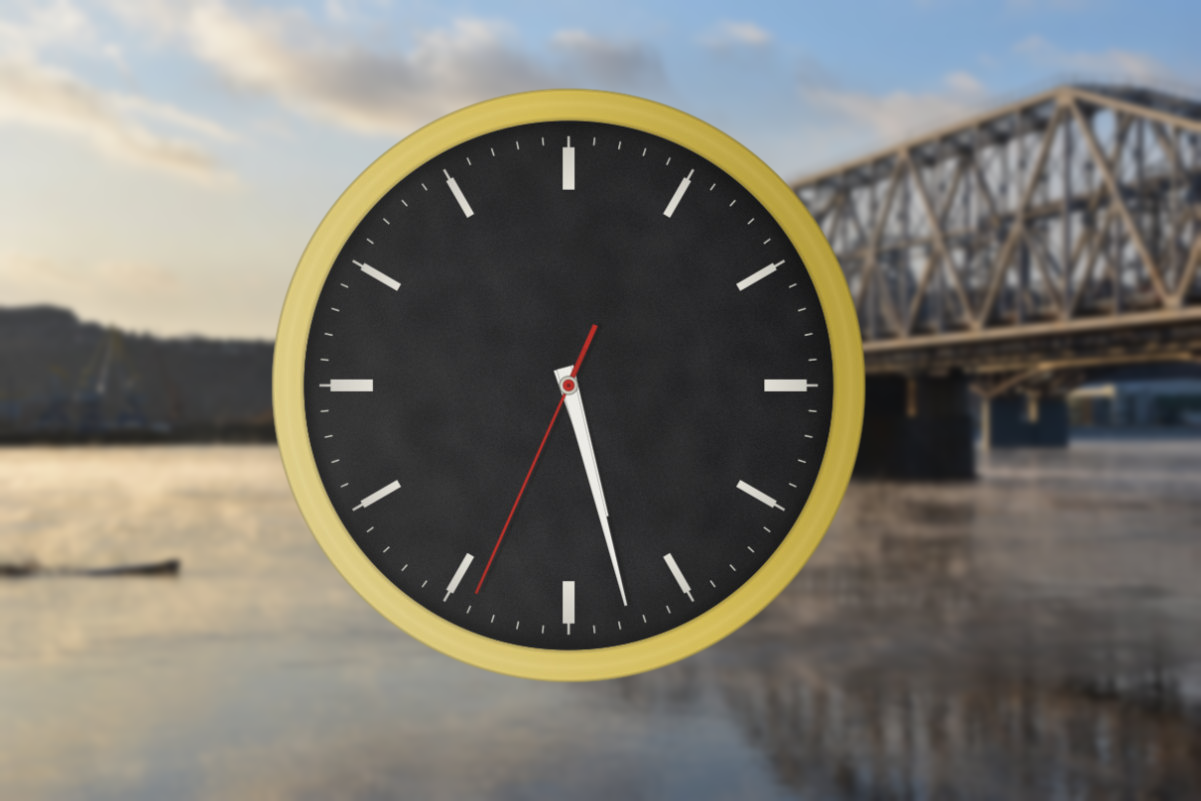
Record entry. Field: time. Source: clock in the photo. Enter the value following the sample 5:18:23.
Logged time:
5:27:34
